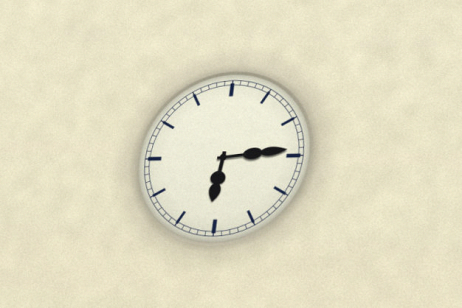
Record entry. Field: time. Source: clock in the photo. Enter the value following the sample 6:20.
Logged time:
6:14
